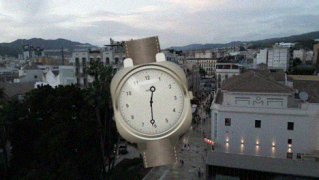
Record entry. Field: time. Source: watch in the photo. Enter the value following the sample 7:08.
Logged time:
12:31
